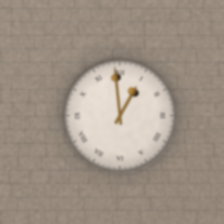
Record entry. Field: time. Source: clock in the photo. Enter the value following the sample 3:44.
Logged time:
12:59
